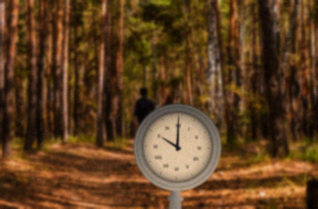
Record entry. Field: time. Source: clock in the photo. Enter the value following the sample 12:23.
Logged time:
10:00
